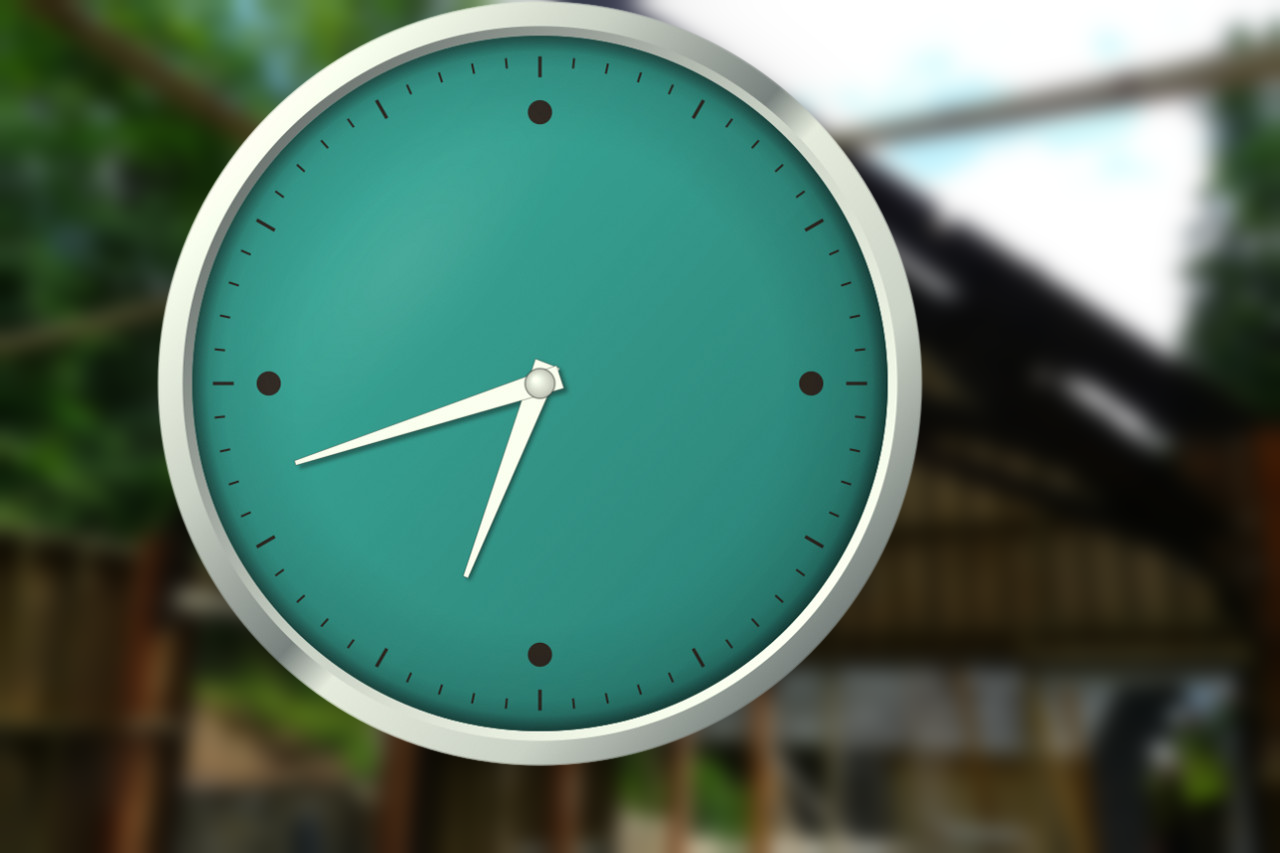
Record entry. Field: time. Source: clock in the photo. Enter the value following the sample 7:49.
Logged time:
6:42
